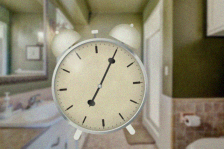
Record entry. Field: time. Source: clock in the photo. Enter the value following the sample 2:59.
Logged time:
7:05
